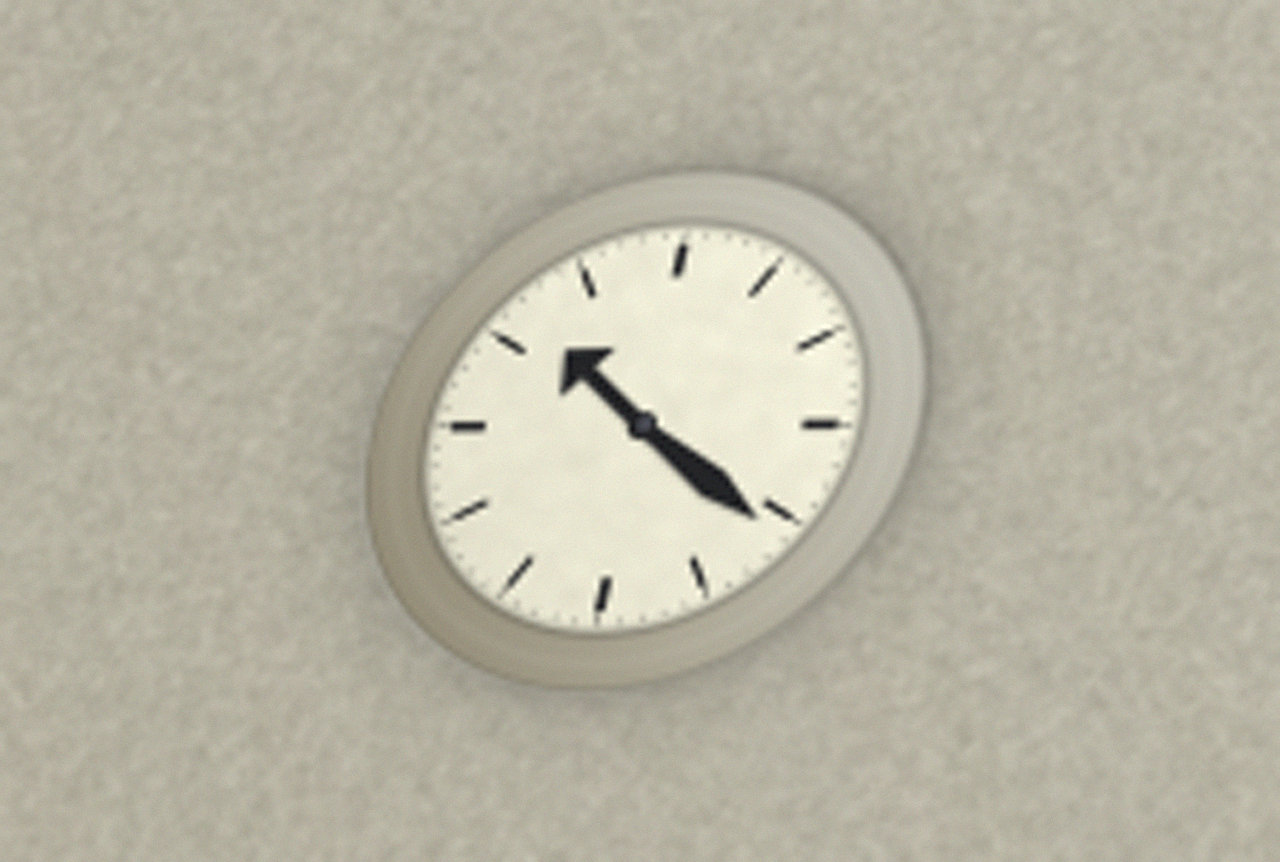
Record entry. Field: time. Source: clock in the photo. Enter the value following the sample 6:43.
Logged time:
10:21
